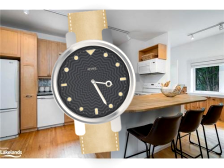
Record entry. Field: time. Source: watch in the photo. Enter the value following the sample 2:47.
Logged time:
3:26
